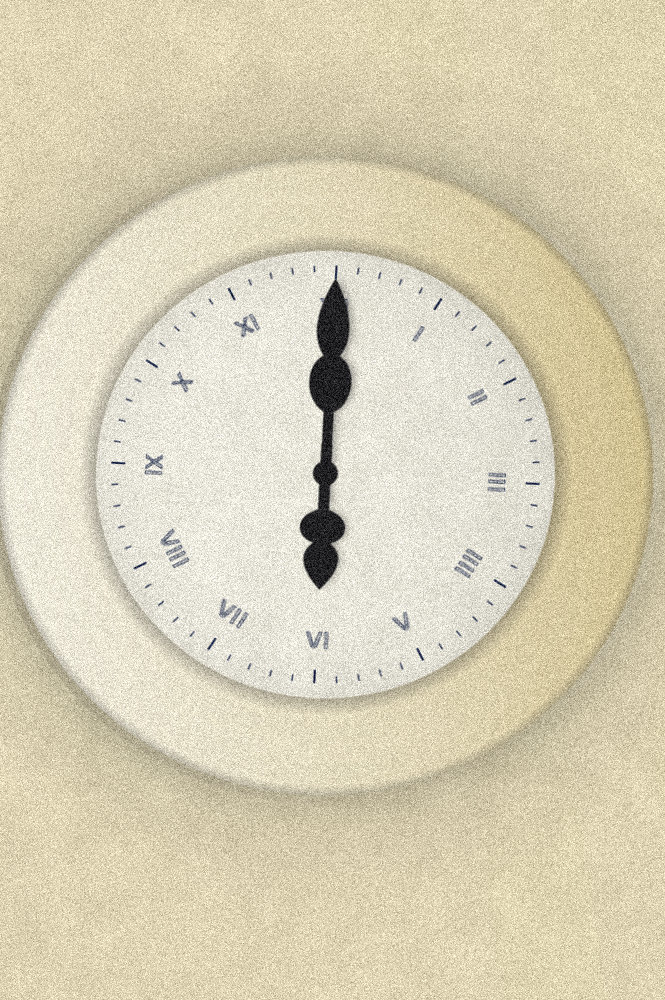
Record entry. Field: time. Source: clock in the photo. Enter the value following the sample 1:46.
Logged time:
6:00
